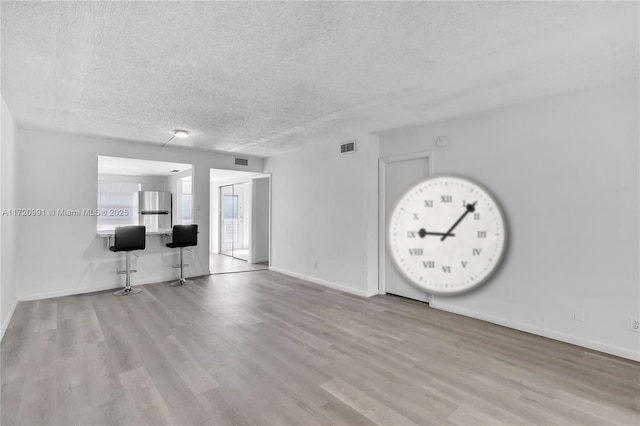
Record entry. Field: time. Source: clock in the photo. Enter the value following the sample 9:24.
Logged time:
9:07
